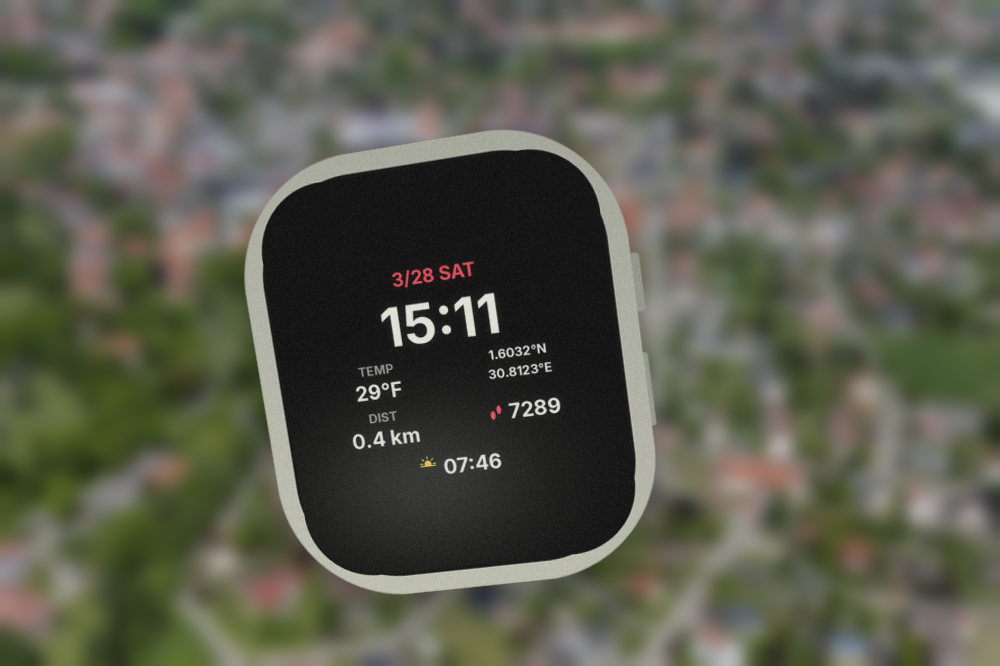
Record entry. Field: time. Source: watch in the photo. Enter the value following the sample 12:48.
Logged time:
15:11
